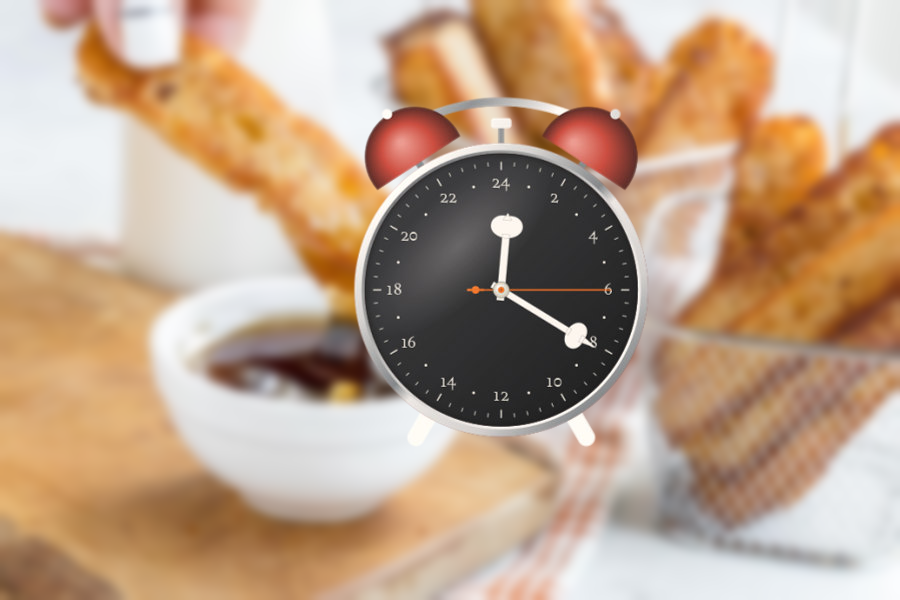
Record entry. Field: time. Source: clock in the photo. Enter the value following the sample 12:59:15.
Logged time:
0:20:15
